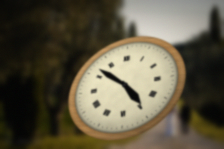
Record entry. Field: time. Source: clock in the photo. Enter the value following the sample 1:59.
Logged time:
4:52
